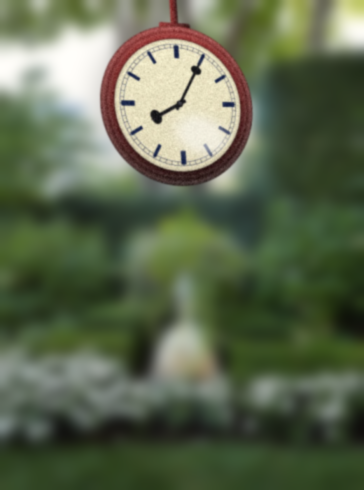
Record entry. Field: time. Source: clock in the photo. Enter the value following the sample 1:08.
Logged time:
8:05
